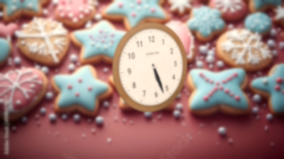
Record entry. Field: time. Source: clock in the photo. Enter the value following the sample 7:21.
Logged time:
5:27
